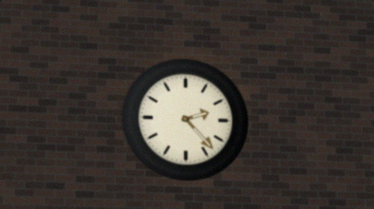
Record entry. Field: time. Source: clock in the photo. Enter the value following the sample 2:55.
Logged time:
2:23
